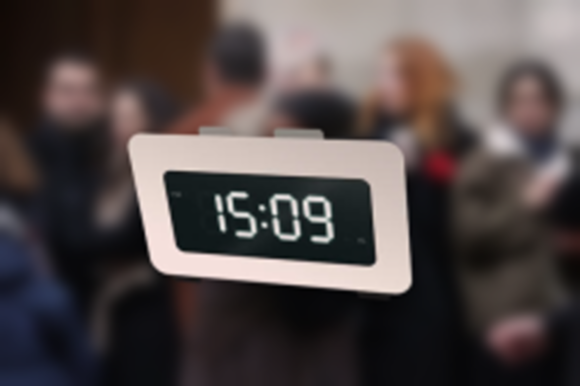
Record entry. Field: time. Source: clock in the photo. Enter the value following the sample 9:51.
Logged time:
15:09
